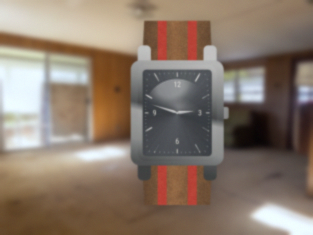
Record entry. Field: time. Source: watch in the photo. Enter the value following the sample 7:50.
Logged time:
2:48
